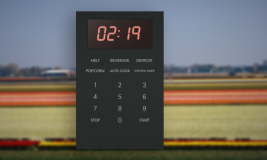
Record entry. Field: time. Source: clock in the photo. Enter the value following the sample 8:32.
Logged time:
2:19
